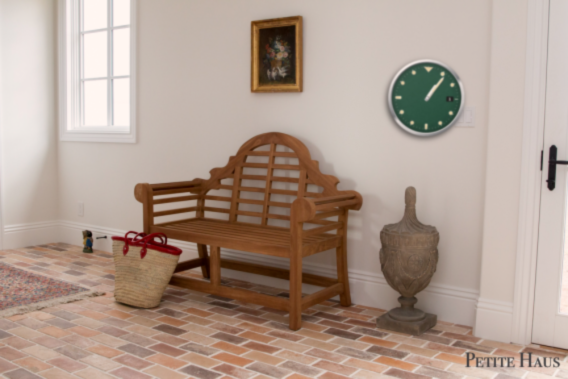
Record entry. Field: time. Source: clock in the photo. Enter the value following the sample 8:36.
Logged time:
1:06
